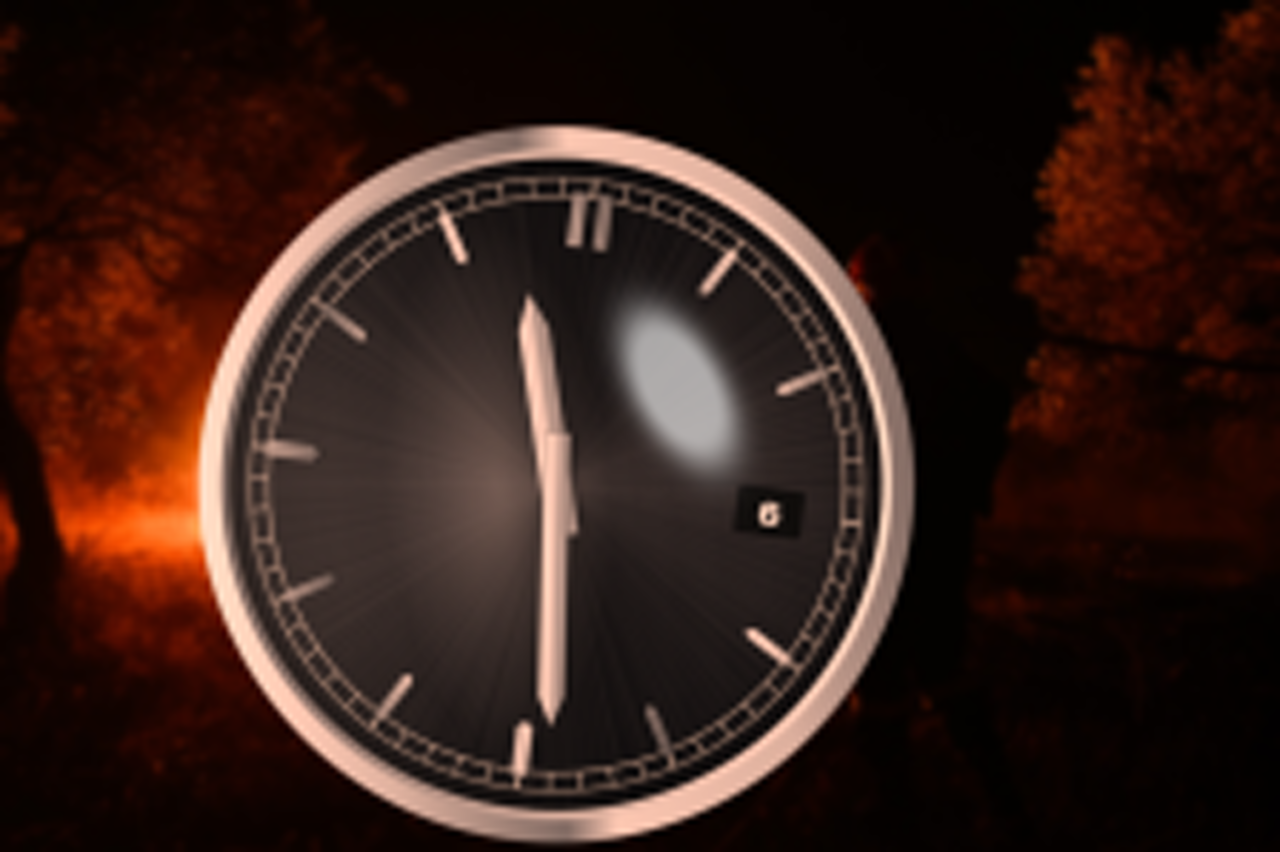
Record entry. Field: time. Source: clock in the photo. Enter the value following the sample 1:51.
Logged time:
11:29
